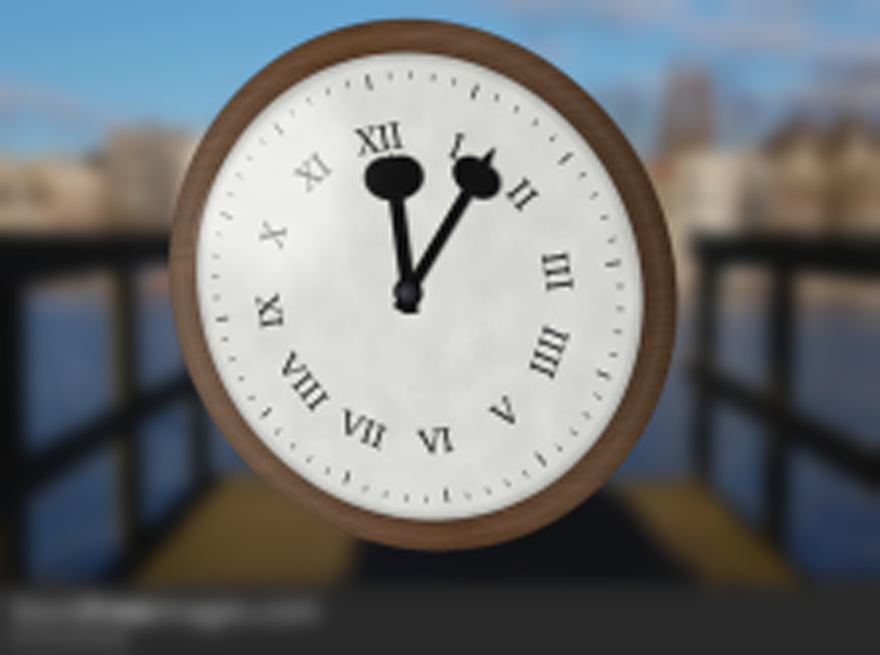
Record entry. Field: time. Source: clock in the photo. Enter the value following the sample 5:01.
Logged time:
12:07
